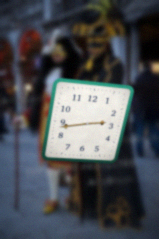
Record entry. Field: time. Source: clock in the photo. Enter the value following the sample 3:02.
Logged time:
2:43
